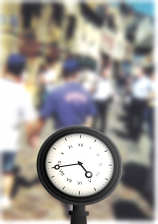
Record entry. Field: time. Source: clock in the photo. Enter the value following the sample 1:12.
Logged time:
4:43
